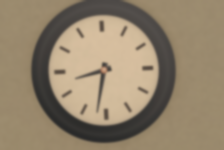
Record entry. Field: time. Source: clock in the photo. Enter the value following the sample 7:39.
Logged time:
8:32
